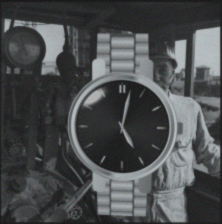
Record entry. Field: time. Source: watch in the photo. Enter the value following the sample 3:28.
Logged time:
5:02
